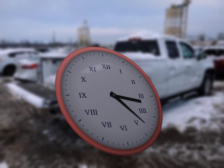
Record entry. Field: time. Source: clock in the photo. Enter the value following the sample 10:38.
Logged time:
3:23
